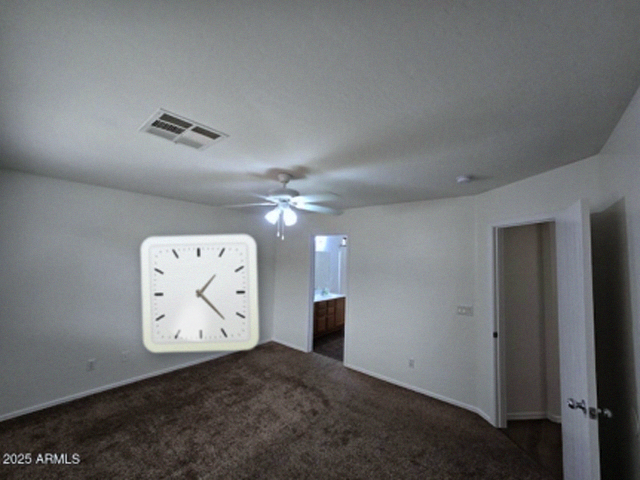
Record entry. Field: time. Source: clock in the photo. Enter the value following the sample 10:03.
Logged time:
1:23
